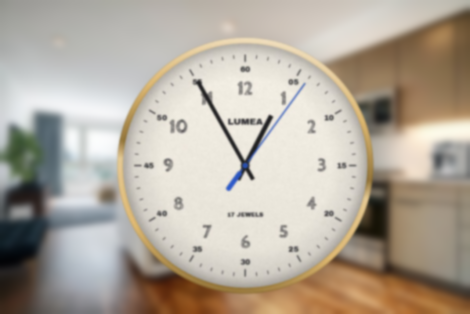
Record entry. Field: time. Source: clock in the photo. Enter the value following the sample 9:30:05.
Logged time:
12:55:06
